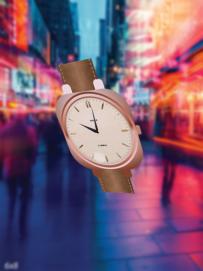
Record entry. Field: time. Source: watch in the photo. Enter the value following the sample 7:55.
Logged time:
10:01
